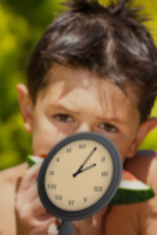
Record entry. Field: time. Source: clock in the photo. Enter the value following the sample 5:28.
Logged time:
2:05
